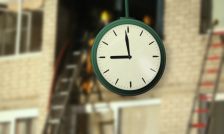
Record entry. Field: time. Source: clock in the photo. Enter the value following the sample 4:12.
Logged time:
8:59
